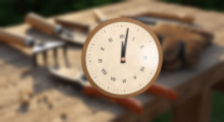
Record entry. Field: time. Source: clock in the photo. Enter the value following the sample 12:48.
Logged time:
12:02
